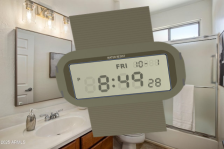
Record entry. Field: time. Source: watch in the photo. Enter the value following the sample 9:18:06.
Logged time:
8:49:28
